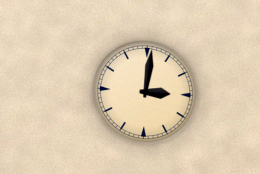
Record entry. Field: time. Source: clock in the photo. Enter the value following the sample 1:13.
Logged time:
3:01
